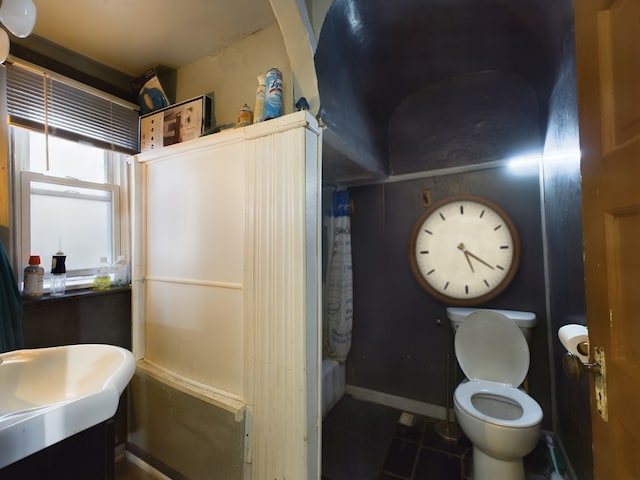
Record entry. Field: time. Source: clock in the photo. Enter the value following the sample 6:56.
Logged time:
5:21
